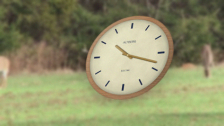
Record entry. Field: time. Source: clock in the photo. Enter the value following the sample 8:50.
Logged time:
10:18
